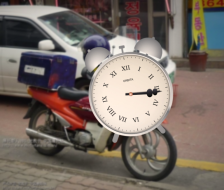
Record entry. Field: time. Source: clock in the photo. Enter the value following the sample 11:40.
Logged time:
3:16
